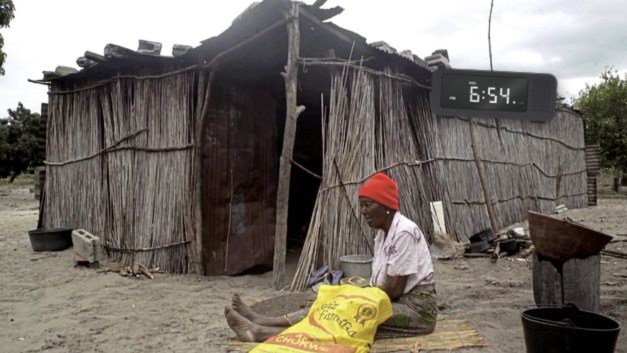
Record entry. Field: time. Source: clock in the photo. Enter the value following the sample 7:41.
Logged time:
6:54
